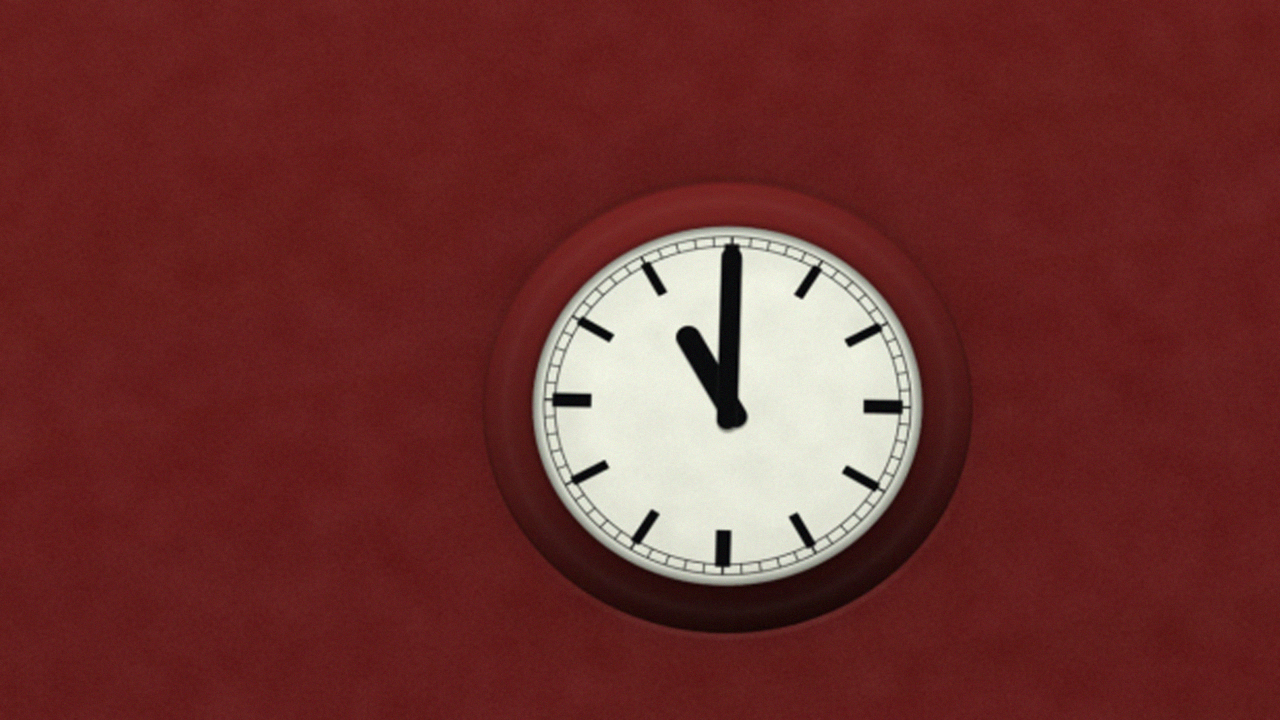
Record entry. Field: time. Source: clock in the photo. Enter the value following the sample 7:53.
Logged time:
11:00
